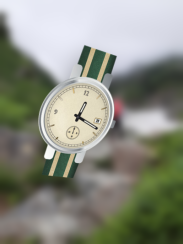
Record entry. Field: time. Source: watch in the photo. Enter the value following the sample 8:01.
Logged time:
12:18
